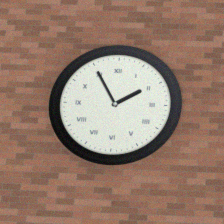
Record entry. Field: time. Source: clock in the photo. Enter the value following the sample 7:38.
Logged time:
1:55
